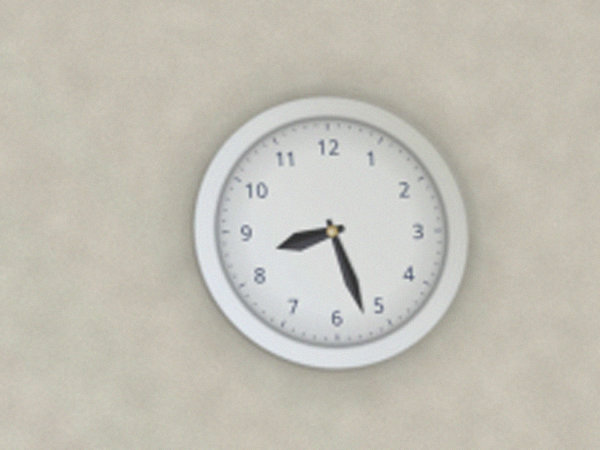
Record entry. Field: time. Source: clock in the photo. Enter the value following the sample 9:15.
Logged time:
8:27
